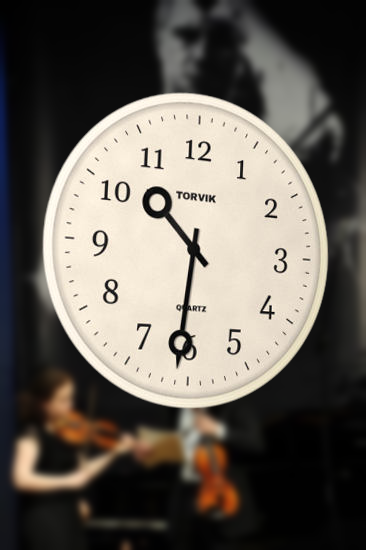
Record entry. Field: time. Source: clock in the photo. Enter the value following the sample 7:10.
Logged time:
10:31
